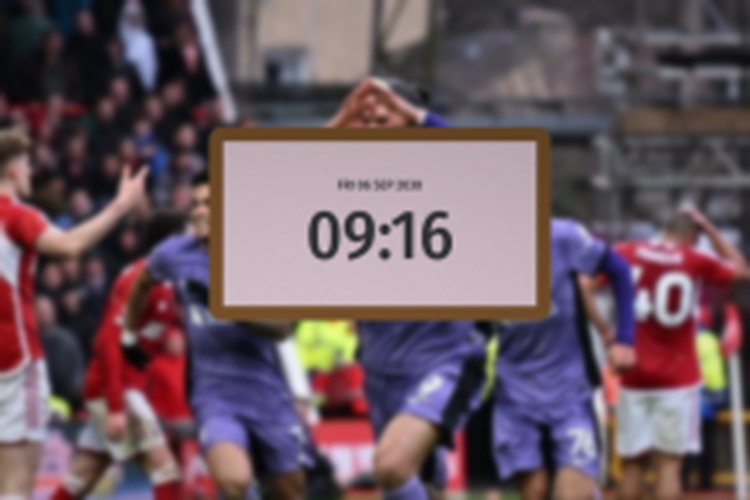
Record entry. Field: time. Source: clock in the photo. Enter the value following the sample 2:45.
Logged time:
9:16
